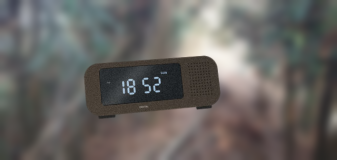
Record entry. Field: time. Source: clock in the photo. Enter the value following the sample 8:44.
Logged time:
18:52
